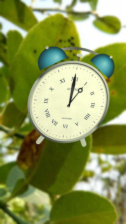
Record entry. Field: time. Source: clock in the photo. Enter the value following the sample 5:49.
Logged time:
1:00
